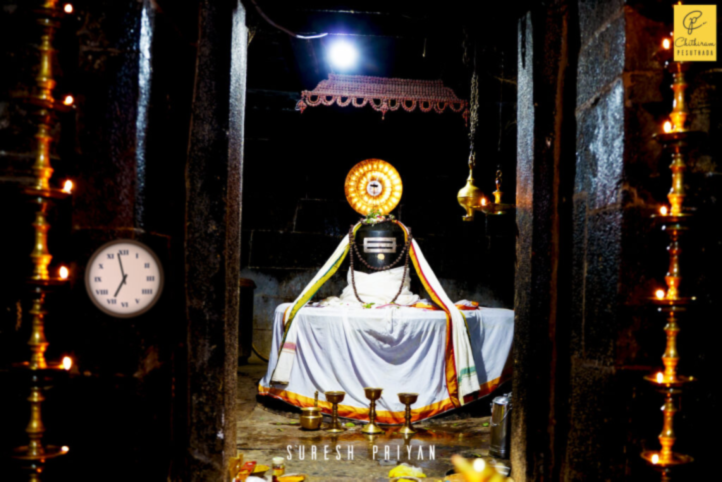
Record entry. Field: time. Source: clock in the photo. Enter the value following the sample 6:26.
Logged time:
6:58
